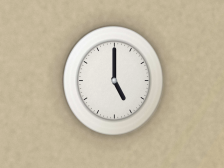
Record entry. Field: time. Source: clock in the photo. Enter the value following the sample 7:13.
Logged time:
5:00
